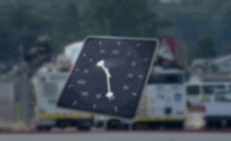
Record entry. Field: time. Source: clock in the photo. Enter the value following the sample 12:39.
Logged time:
10:26
